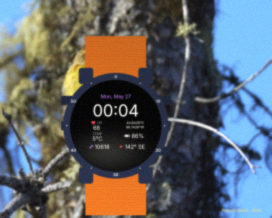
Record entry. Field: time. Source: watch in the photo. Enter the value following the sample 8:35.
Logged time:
0:04
